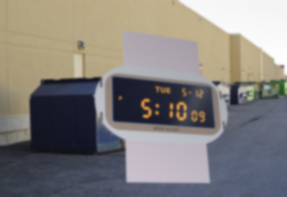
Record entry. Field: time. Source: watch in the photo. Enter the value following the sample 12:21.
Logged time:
5:10
